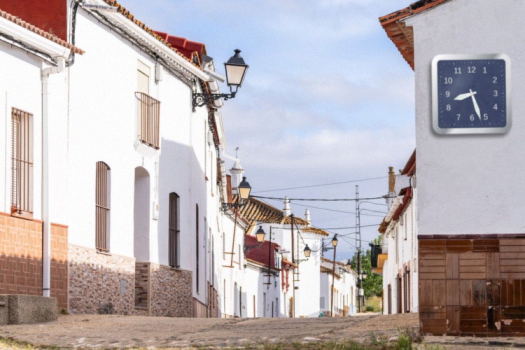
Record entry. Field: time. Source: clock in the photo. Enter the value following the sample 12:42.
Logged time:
8:27
